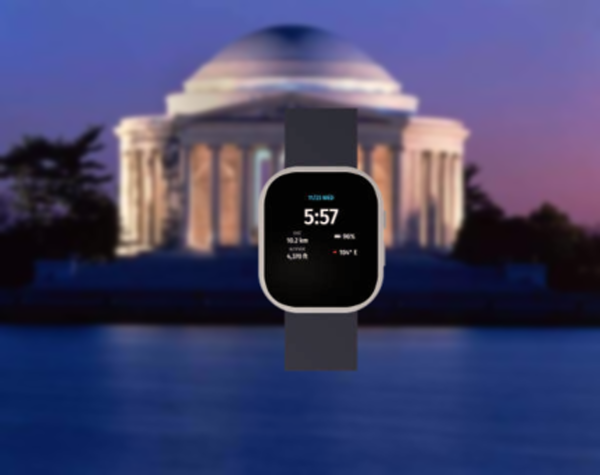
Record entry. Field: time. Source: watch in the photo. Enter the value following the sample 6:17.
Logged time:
5:57
